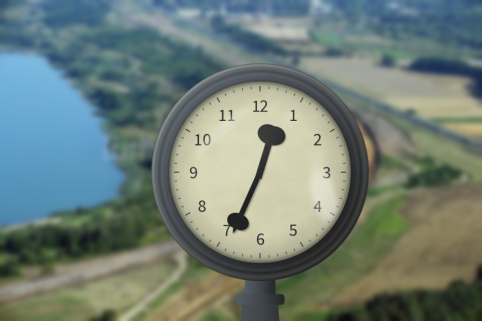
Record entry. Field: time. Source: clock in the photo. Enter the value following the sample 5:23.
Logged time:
12:34
